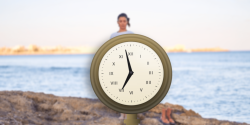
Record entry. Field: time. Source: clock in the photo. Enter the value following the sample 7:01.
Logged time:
6:58
